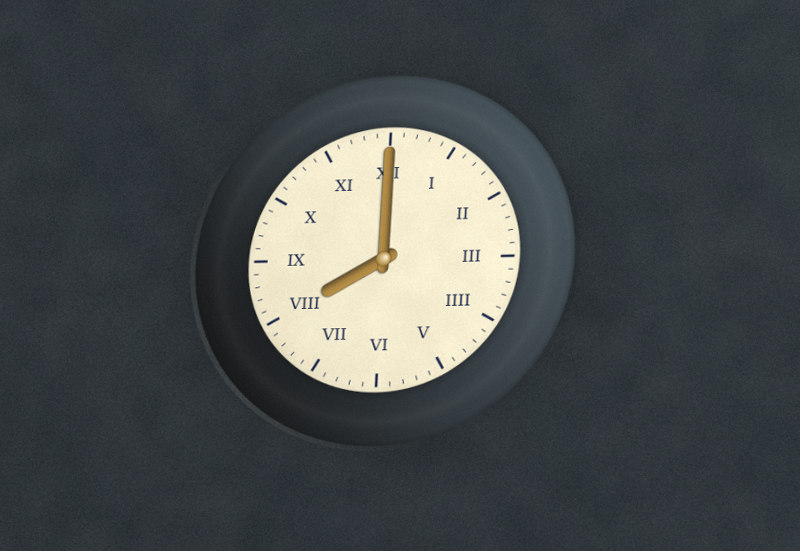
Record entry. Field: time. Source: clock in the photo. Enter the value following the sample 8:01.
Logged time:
8:00
